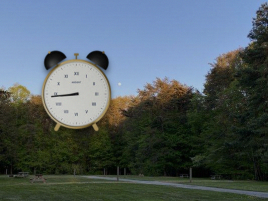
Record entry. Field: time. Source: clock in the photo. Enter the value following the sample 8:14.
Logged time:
8:44
